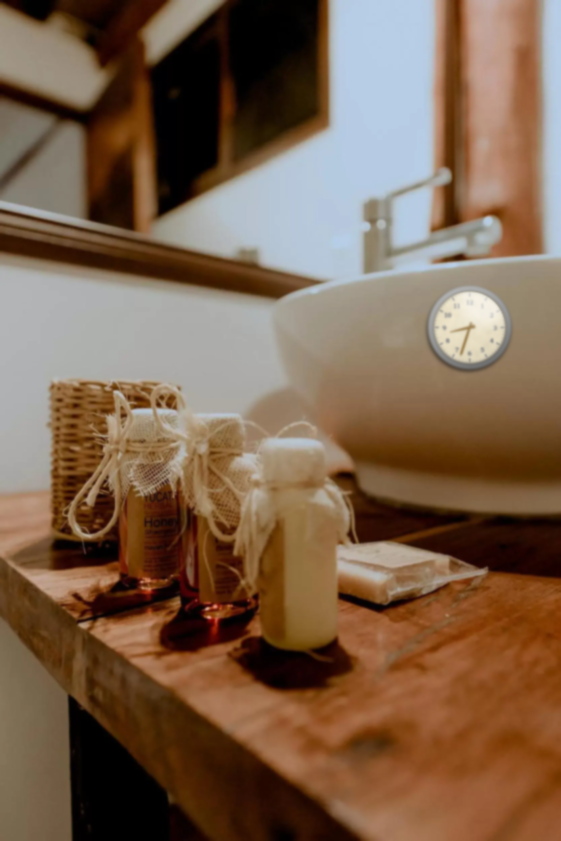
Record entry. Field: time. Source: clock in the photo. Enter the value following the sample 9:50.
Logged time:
8:33
